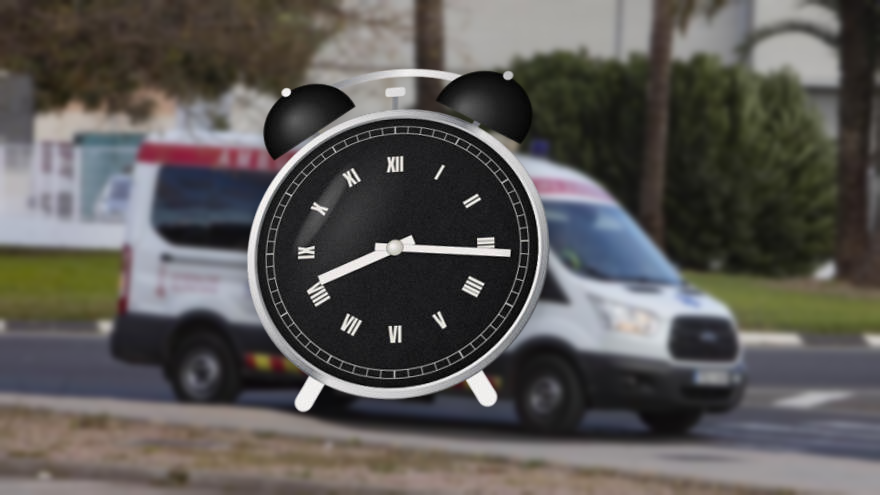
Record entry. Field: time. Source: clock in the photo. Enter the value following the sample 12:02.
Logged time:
8:16
